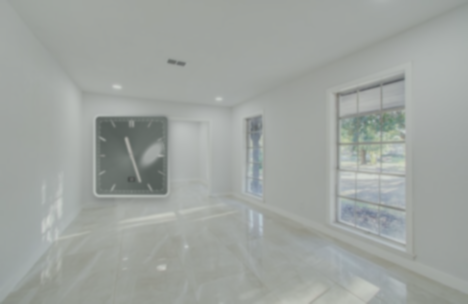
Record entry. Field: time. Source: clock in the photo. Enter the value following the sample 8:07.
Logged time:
11:27
